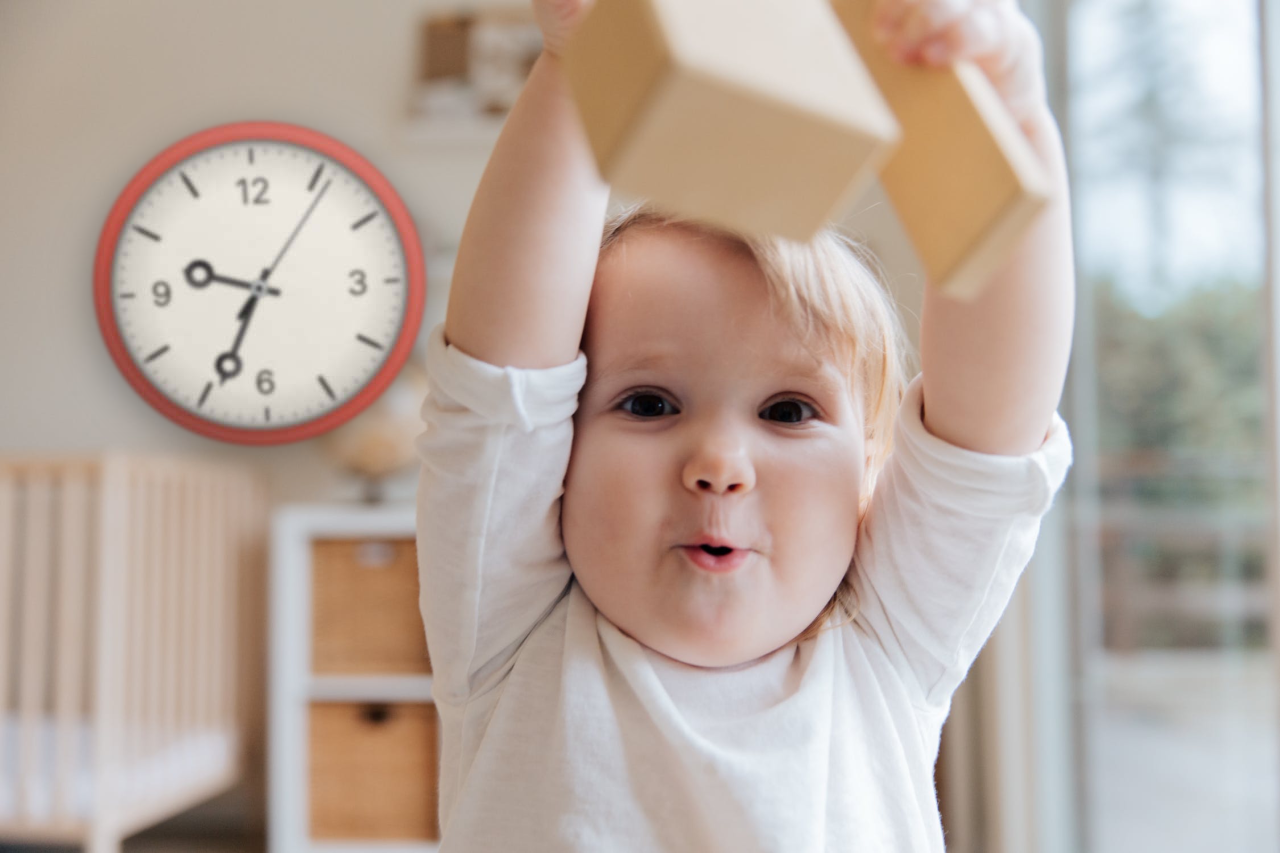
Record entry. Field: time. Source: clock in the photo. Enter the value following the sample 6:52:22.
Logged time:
9:34:06
